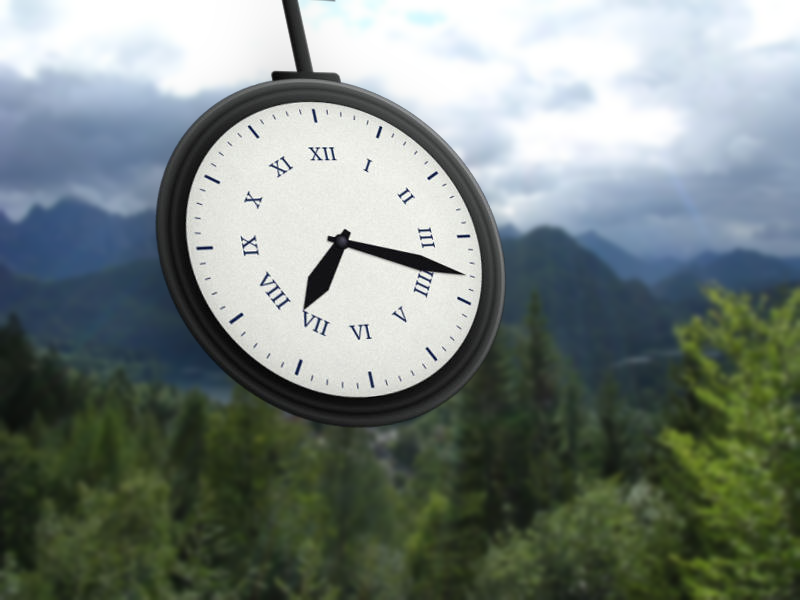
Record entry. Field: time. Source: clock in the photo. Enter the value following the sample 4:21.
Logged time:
7:18
